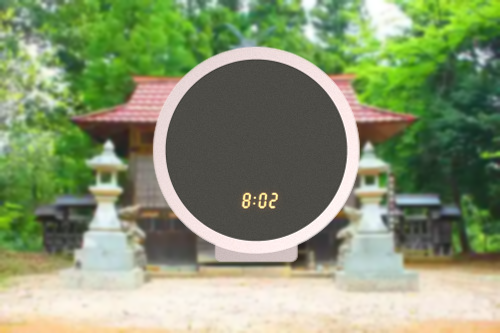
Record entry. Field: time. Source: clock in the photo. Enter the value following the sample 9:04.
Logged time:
8:02
